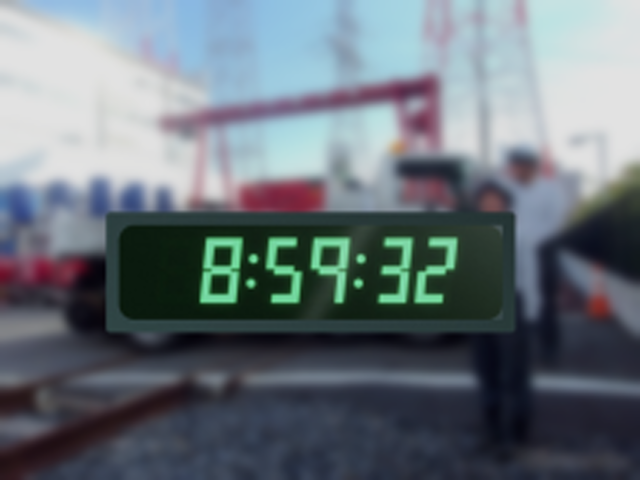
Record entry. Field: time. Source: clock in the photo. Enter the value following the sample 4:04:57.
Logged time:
8:59:32
